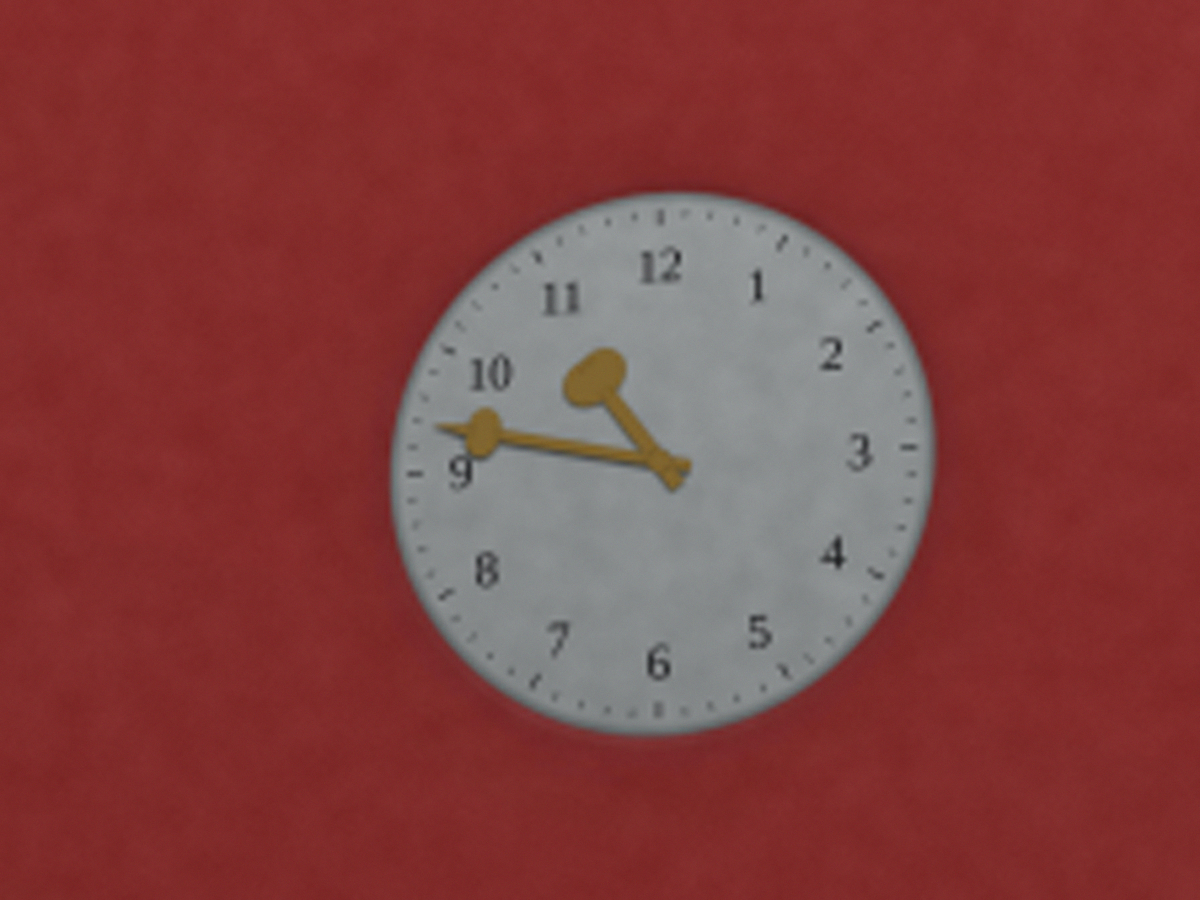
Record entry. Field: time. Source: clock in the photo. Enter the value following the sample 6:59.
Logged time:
10:47
